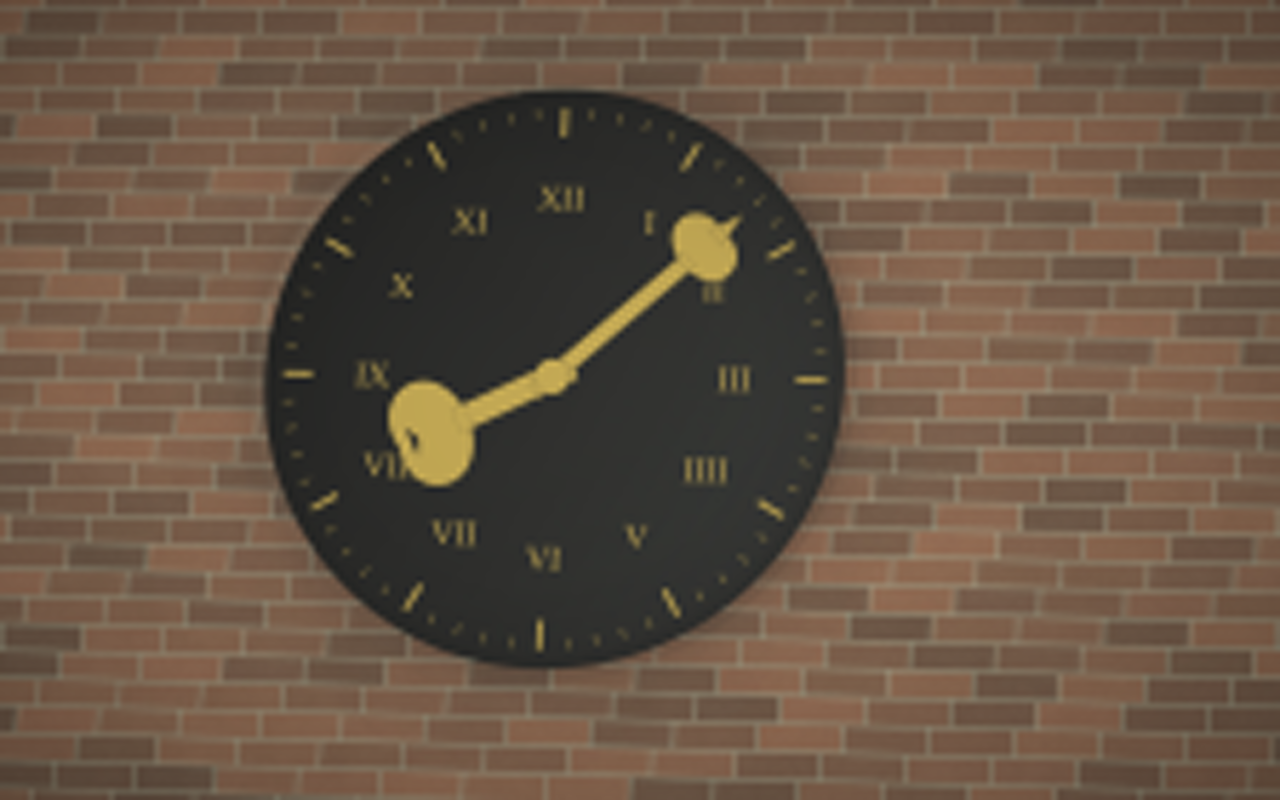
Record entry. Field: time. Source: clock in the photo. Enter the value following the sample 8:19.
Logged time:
8:08
